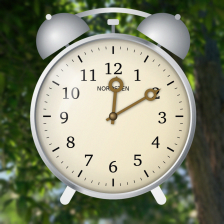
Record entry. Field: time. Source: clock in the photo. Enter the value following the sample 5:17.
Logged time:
12:10
